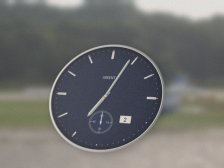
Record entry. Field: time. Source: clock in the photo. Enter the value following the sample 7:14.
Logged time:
7:04
